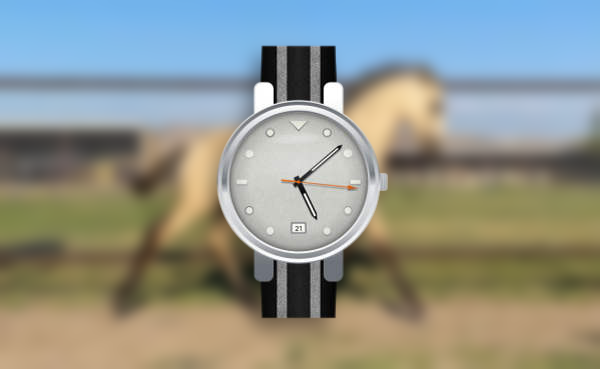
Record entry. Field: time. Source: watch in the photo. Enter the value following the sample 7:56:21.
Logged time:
5:08:16
